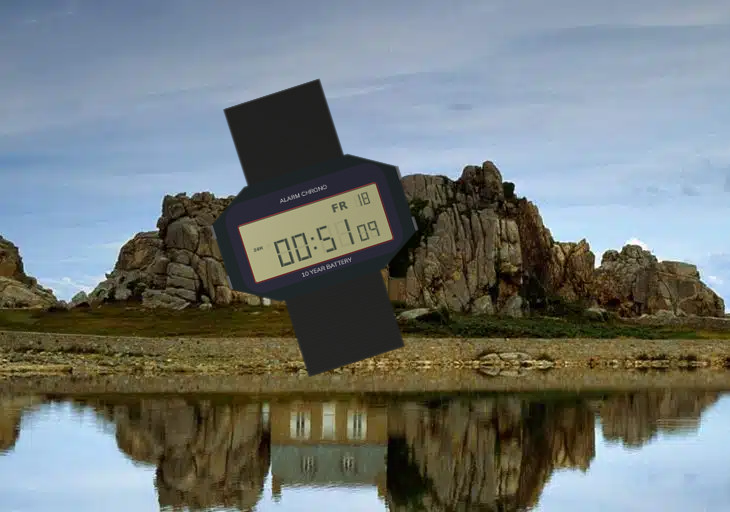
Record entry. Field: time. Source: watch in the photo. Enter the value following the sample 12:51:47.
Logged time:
0:51:09
